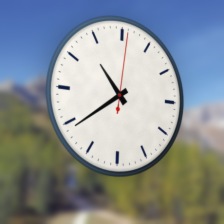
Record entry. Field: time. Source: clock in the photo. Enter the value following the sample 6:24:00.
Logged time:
10:39:01
